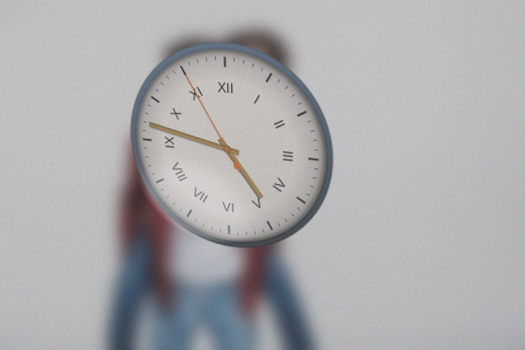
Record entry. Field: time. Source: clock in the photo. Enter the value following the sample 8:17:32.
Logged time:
4:46:55
